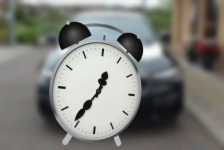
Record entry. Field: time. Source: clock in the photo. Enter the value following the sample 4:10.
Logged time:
12:36
